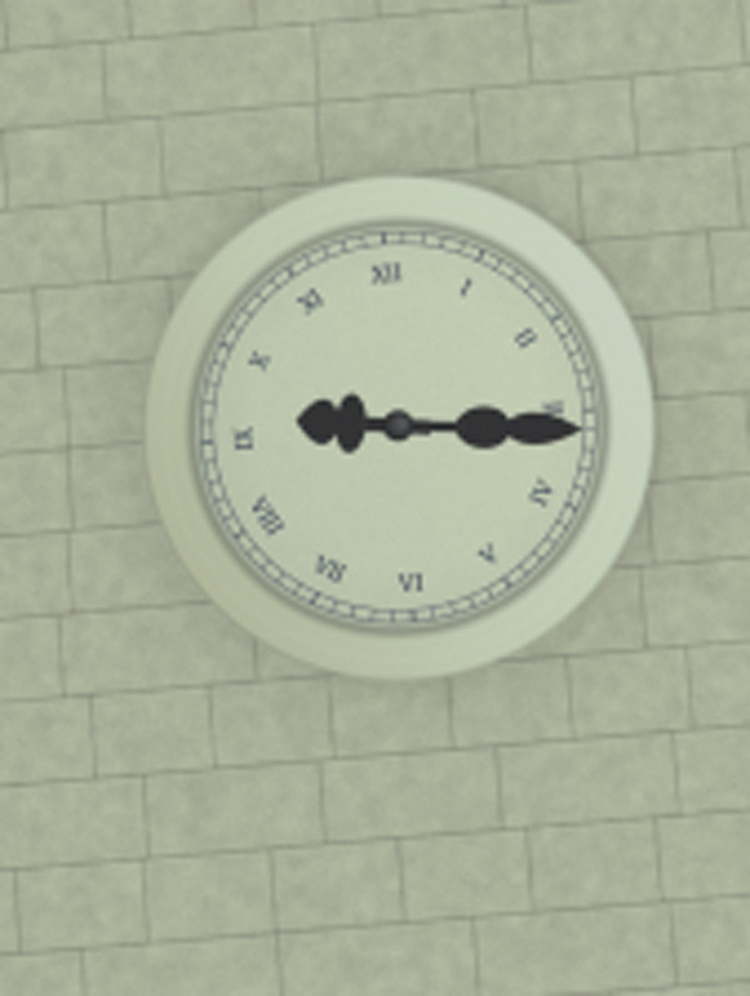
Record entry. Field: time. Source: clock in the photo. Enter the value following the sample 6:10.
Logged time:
9:16
